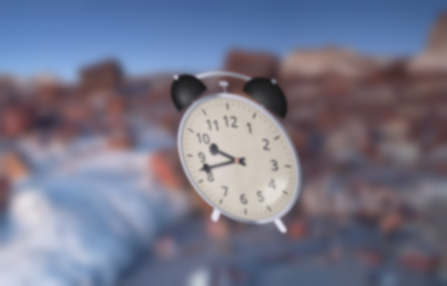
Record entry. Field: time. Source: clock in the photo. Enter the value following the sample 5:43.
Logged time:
9:42
